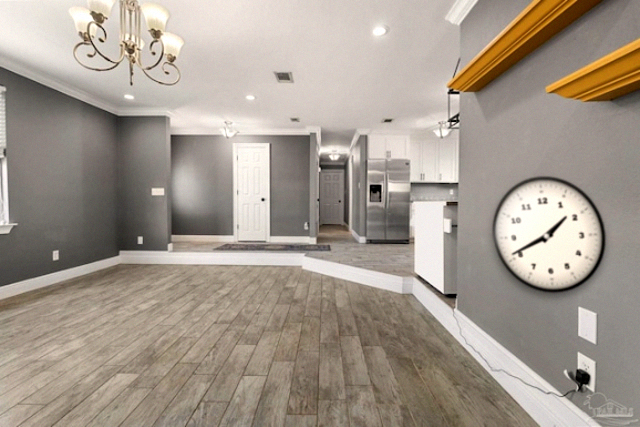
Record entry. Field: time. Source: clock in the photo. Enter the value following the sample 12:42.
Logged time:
1:41
